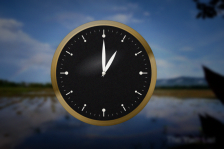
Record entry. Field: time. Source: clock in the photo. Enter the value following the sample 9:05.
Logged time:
1:00
